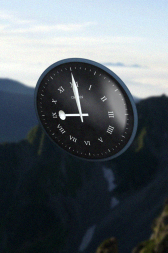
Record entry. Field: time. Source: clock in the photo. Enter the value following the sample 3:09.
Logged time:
9:00
